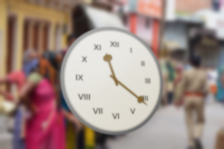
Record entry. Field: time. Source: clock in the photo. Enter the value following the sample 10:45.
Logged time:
11:21
